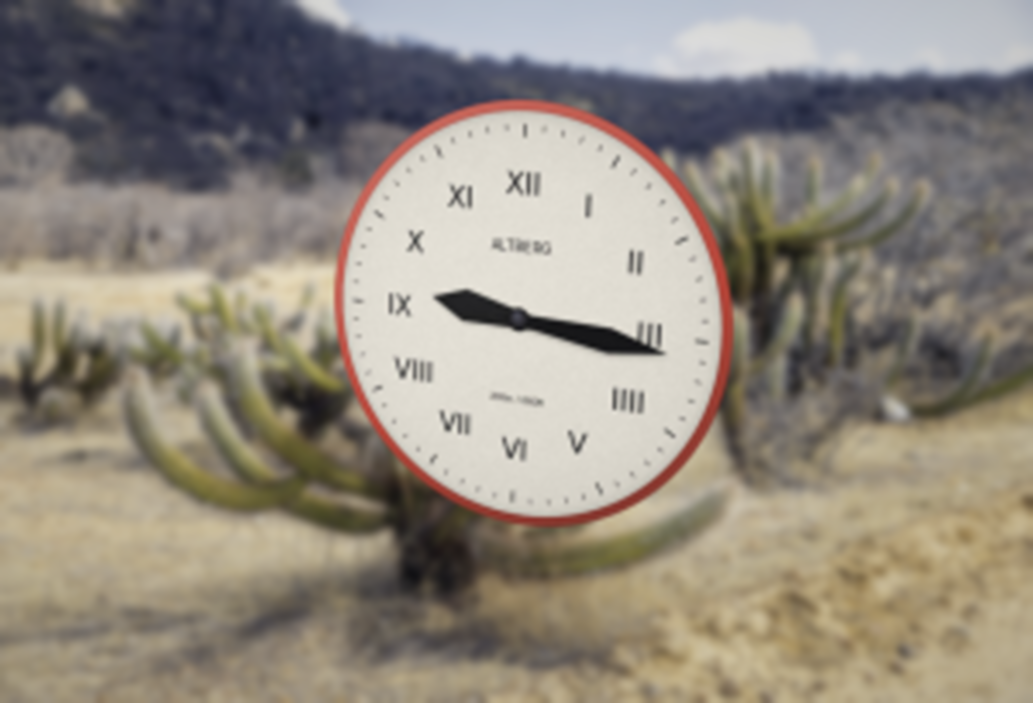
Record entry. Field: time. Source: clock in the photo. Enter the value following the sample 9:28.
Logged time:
9:16
